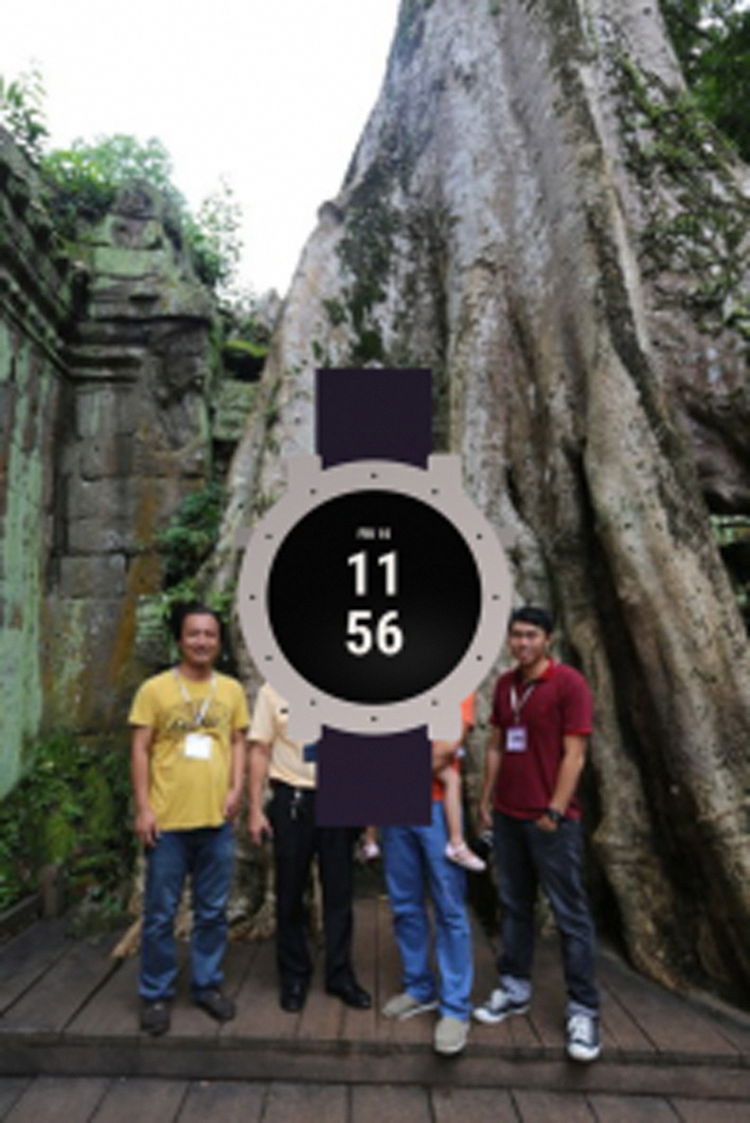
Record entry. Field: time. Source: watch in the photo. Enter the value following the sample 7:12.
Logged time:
11:56
